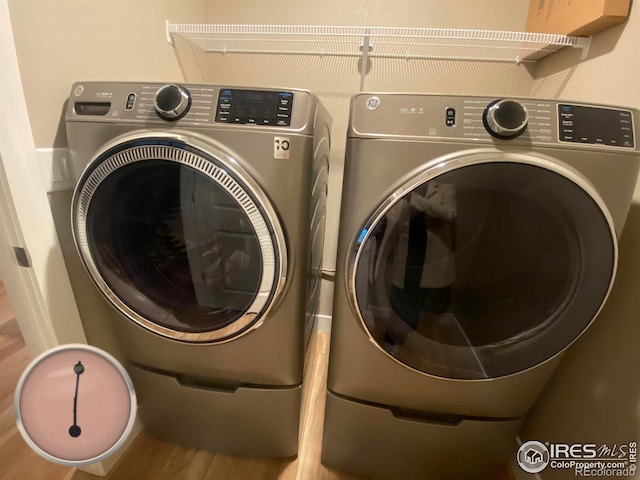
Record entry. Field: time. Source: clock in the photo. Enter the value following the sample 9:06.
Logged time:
6:01
